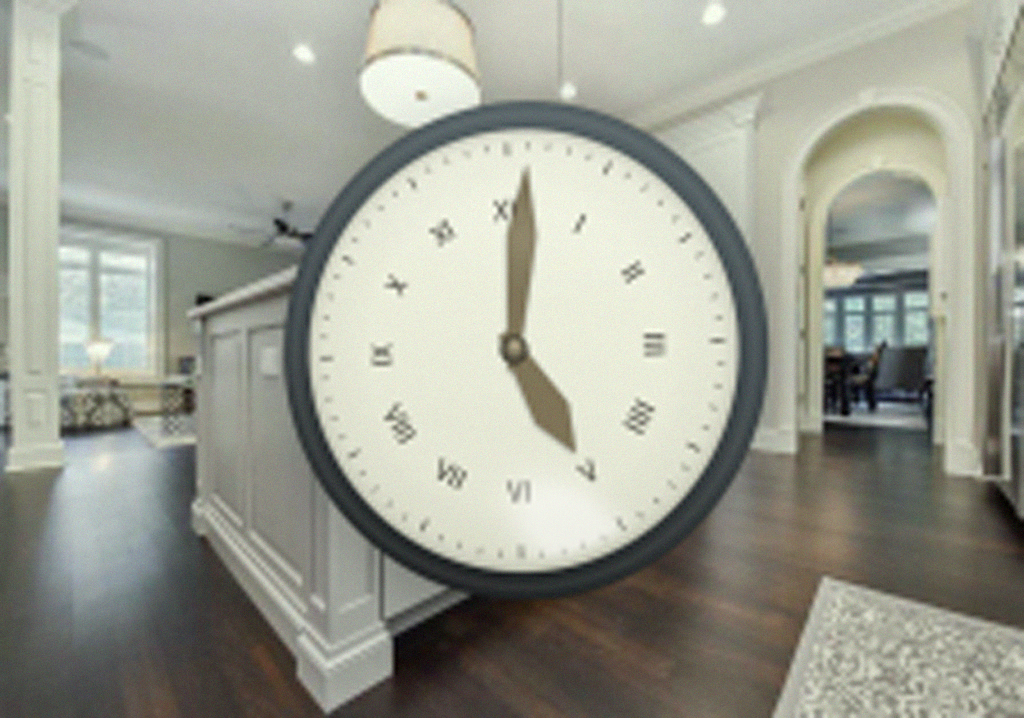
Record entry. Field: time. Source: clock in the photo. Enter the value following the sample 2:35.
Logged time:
5:01
